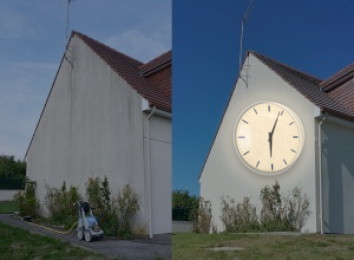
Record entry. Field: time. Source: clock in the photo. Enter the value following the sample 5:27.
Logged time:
6:04
